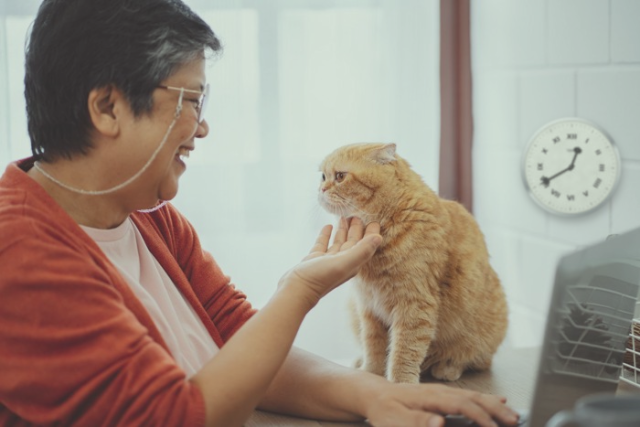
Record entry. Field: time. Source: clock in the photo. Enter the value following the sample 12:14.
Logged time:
12:40
